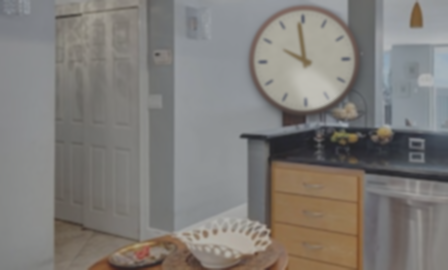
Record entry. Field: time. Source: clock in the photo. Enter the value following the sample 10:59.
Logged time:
9:59
